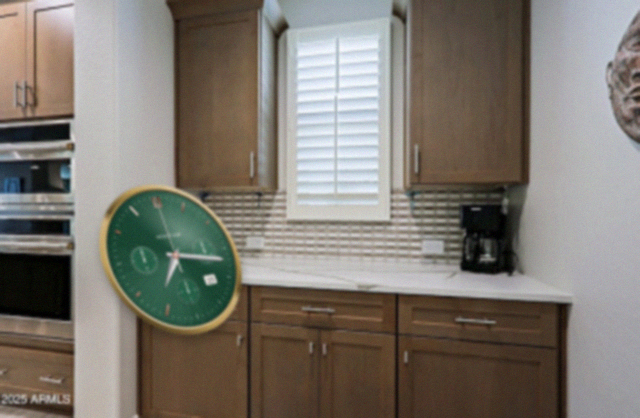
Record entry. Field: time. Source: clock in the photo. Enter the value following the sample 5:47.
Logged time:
7:17
